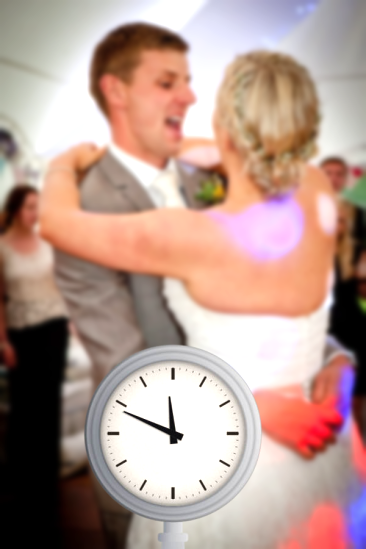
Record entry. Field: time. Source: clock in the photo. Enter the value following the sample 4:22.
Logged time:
11:49
